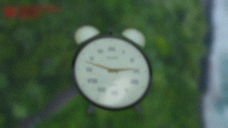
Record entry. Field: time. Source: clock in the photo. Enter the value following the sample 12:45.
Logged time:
2:48
